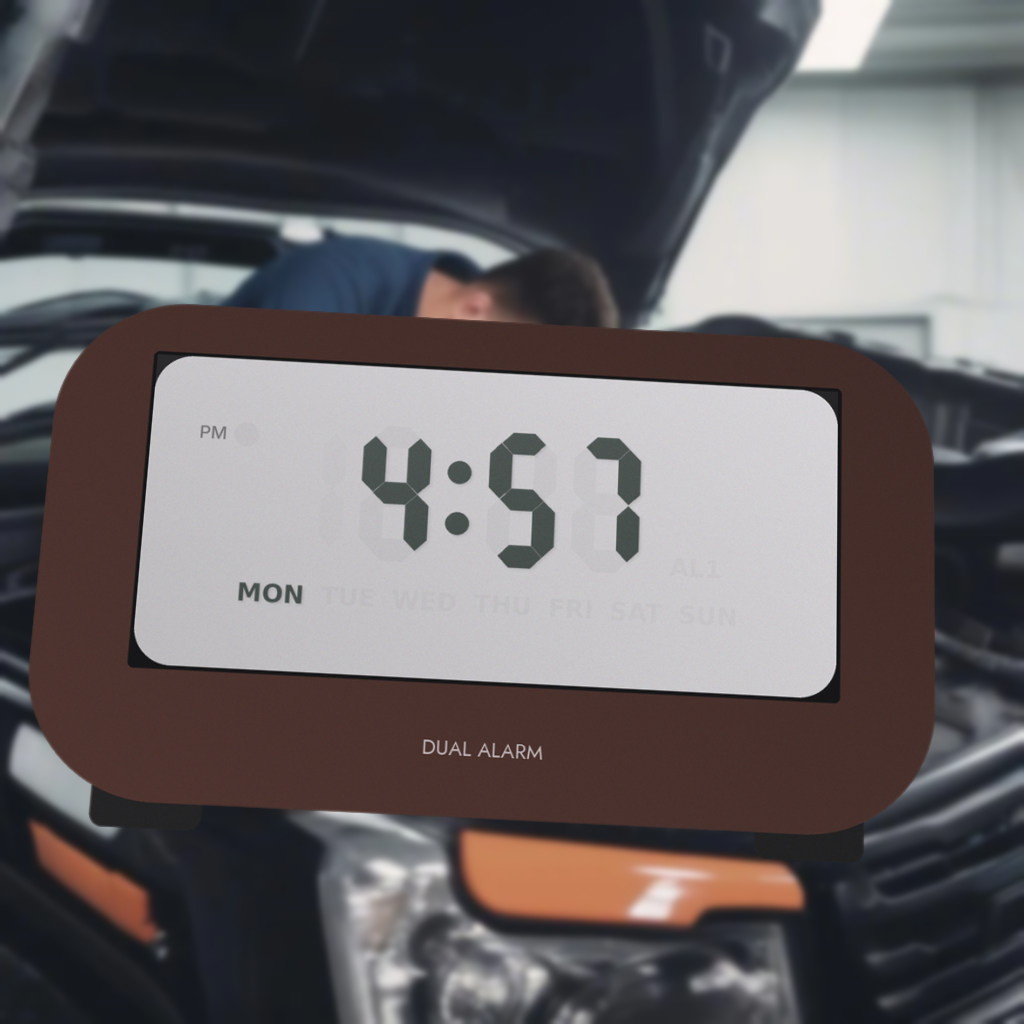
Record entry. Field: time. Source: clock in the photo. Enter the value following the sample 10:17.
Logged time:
4:57
